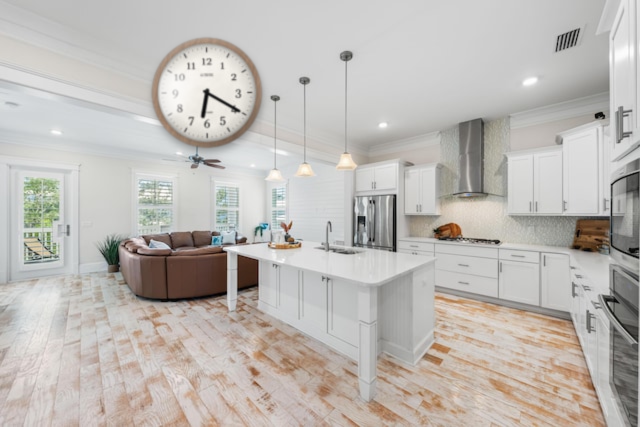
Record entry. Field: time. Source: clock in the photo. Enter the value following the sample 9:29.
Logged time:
6:20
